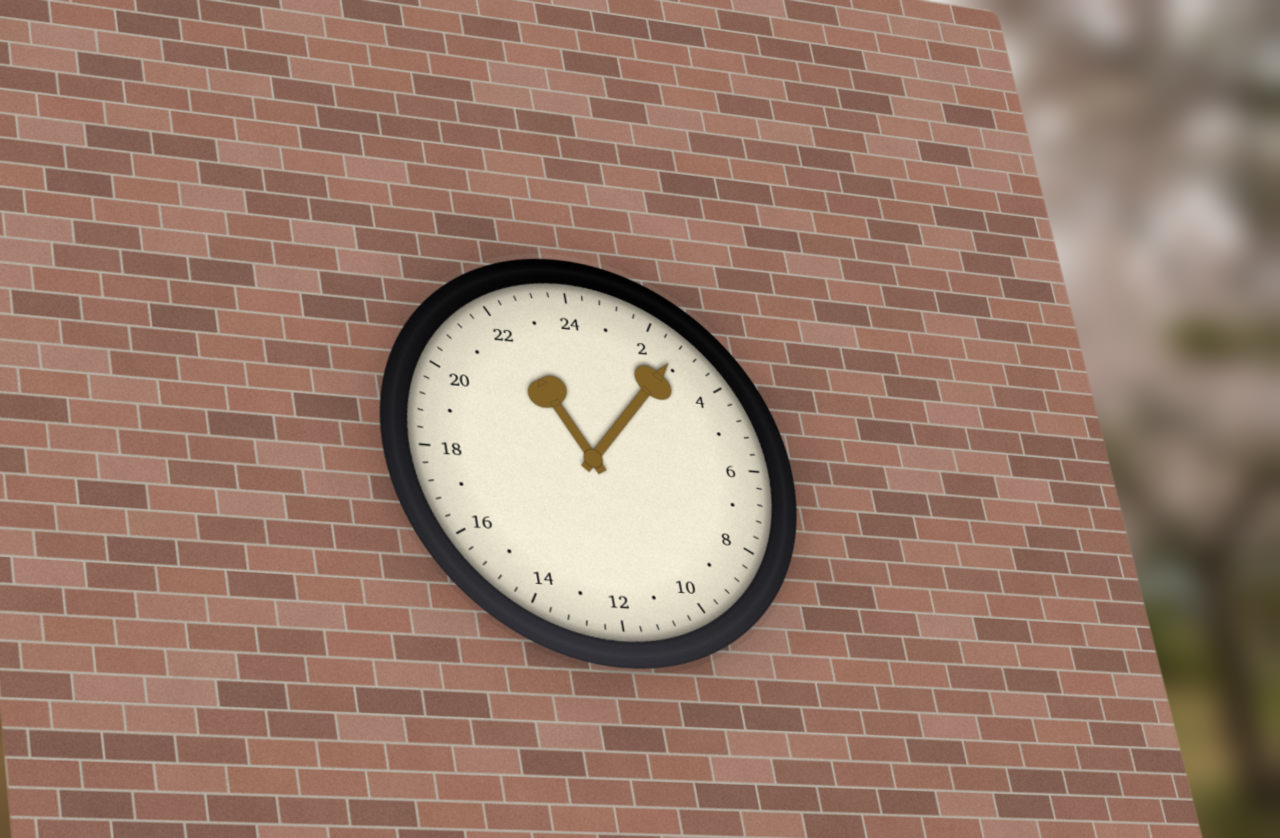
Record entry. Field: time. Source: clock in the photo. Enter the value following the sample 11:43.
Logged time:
22:07
